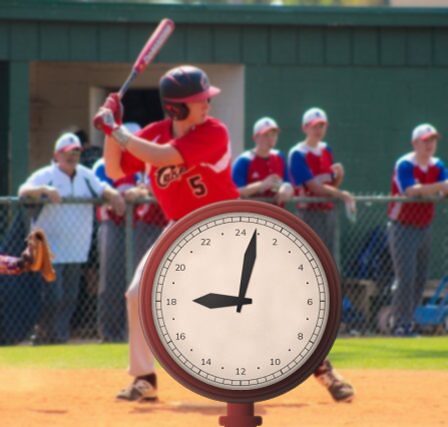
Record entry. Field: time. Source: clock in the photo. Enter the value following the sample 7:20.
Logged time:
18:02
